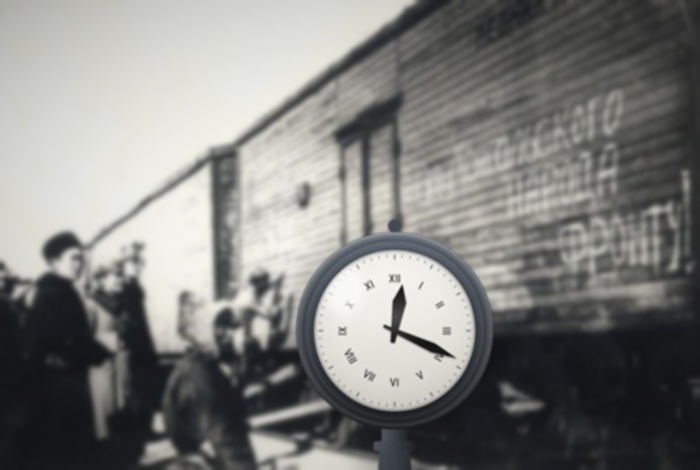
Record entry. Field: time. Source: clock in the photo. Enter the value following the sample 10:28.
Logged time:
12:19
